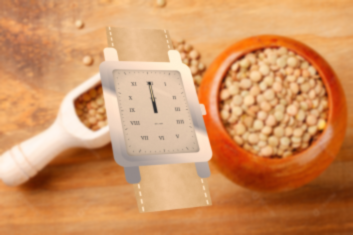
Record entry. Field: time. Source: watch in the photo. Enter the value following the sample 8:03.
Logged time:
12:00
